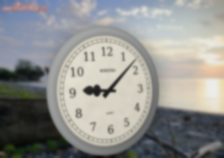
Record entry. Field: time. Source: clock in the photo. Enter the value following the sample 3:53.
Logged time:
9:08
